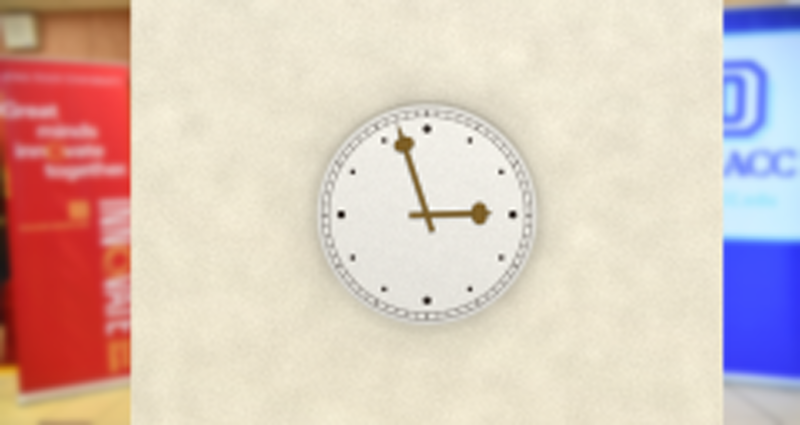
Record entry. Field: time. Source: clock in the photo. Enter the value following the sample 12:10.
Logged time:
2:57
